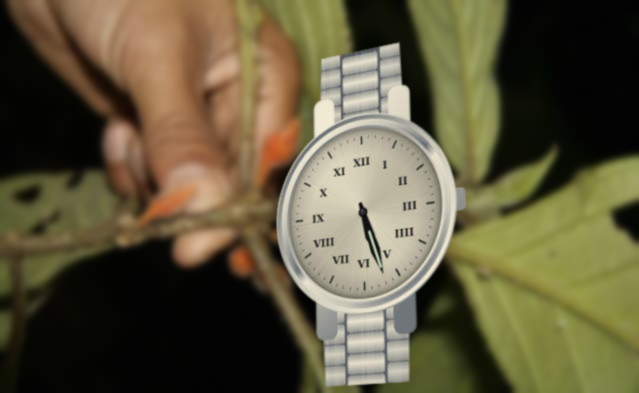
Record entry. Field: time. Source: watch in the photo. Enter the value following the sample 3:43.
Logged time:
5:27
